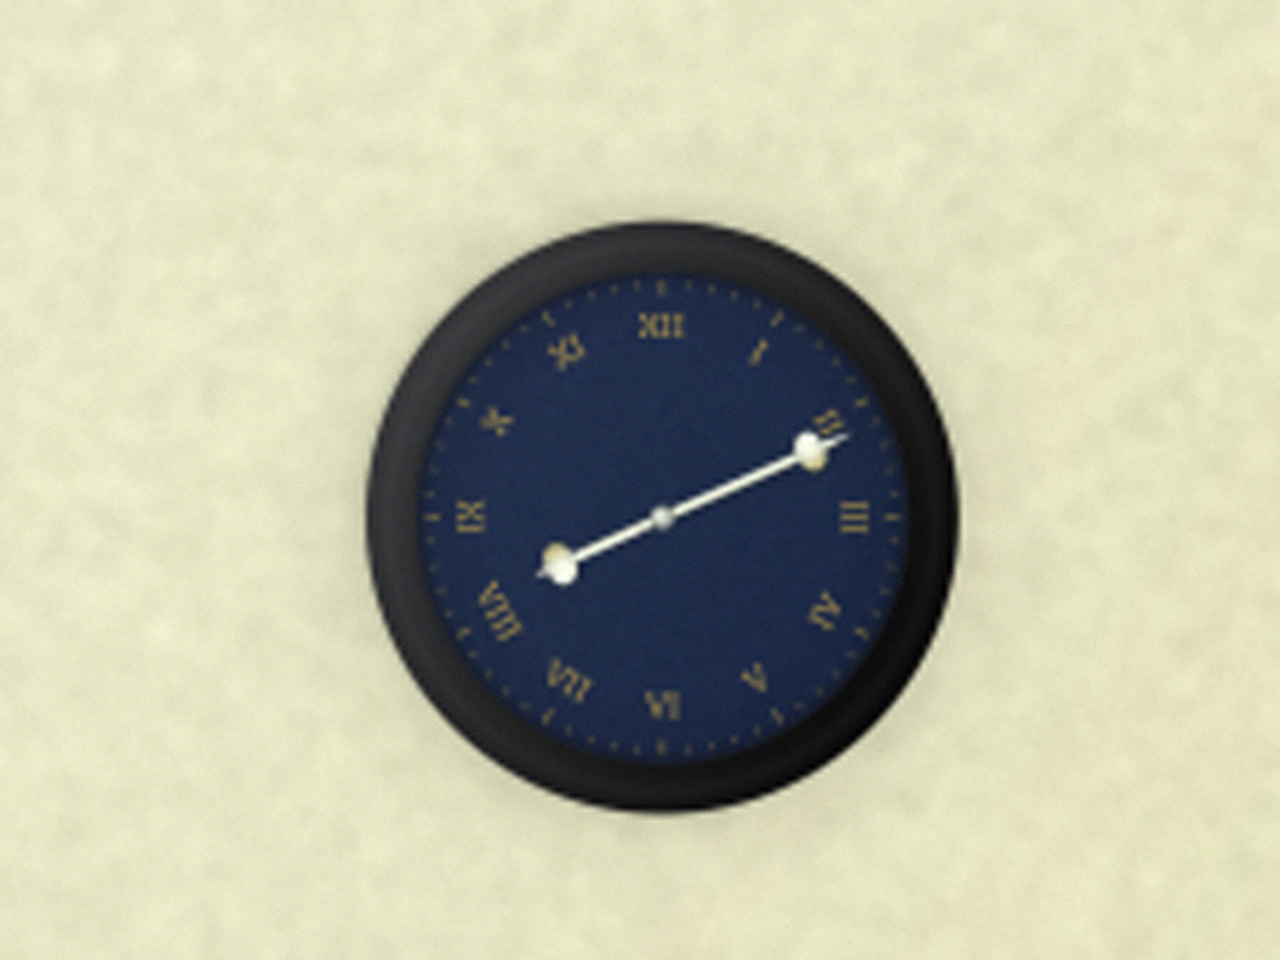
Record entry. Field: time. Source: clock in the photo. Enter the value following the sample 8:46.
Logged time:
8:11
